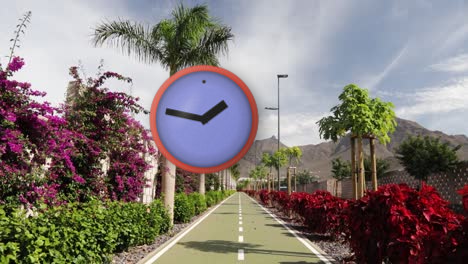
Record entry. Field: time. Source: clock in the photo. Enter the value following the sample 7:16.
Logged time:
1:47
